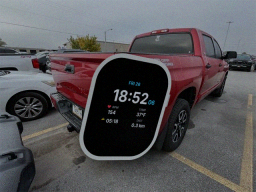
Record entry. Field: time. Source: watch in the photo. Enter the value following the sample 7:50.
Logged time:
18:52
